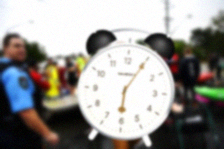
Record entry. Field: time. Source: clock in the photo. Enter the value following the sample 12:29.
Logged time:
6:05
